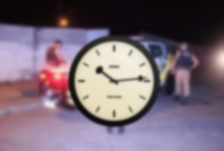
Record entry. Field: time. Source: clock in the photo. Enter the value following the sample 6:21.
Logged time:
10:14
